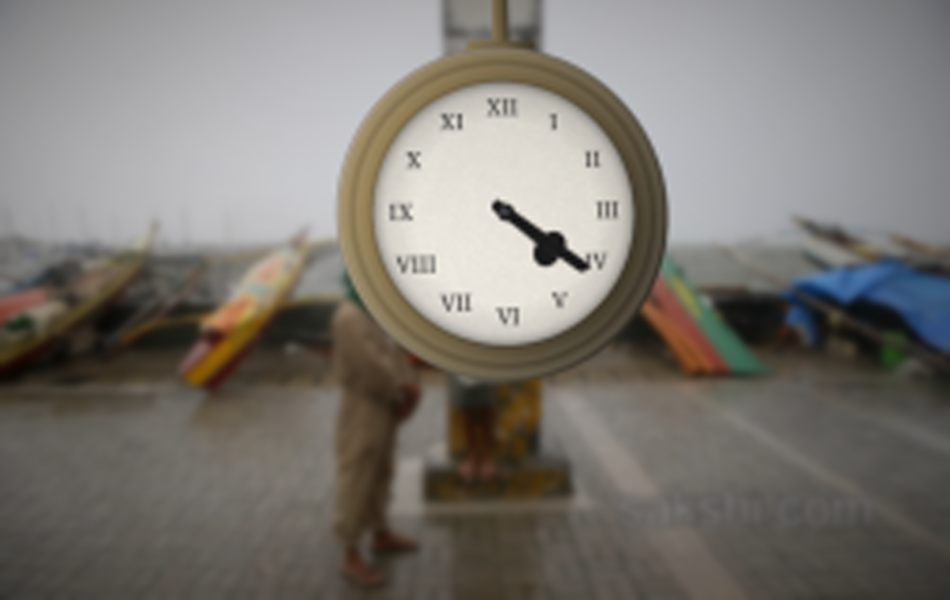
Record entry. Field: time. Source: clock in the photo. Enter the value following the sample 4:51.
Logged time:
4:21
